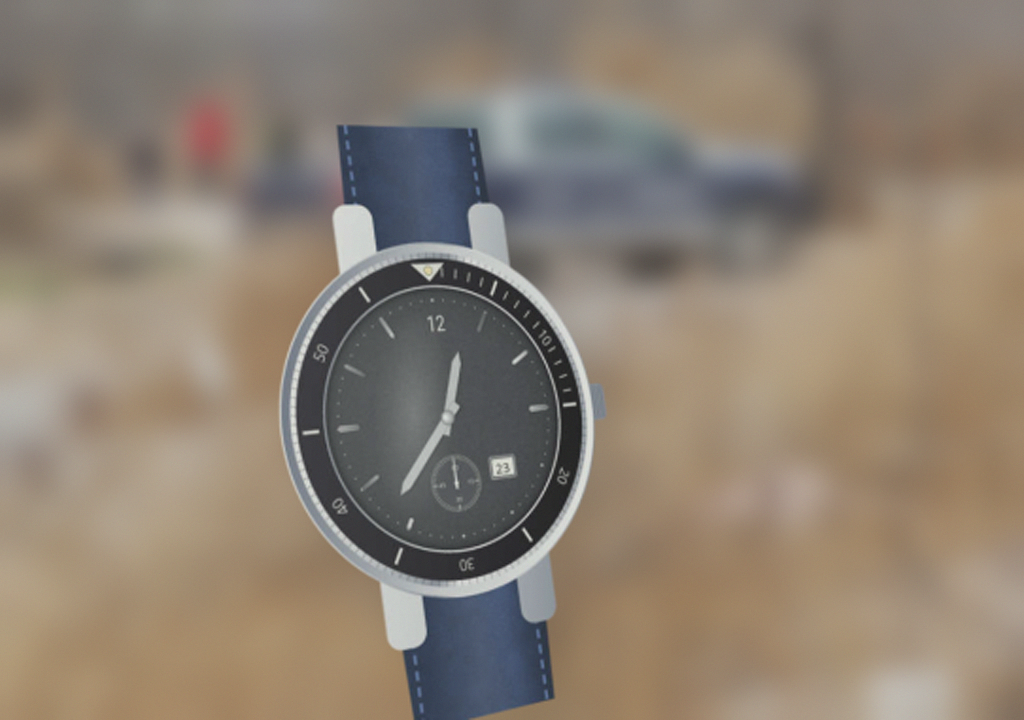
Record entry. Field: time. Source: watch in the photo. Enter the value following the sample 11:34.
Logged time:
12:37
